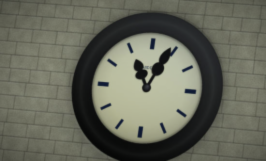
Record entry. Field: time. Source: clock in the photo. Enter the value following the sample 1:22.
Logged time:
11:04
